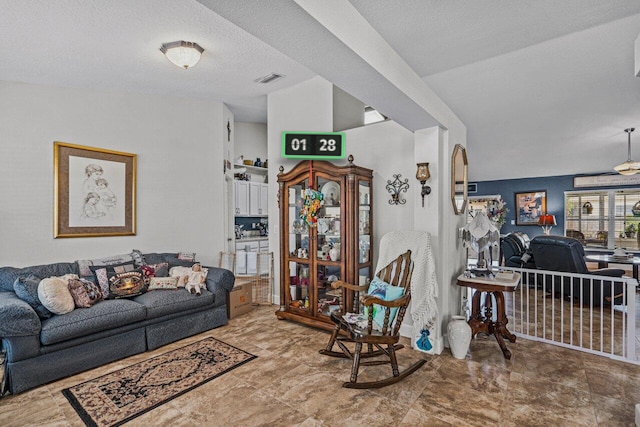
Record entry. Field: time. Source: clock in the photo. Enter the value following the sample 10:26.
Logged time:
1:28
